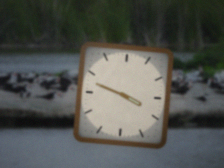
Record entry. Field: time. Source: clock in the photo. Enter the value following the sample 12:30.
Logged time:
3:48
